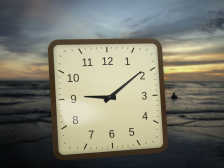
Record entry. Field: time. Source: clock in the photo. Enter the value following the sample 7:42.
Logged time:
9:09
